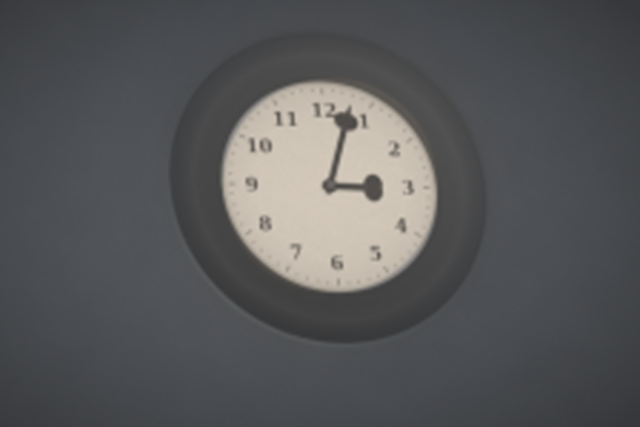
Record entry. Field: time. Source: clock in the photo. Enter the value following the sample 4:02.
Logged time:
3:03
